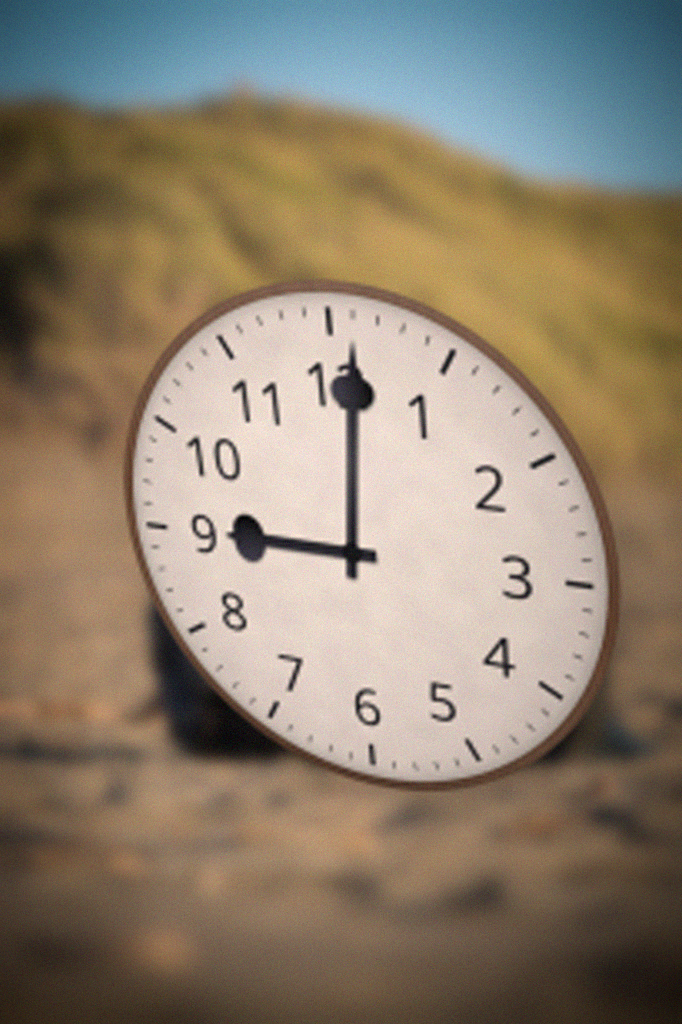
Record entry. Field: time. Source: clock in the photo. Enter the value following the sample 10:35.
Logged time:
9:01
